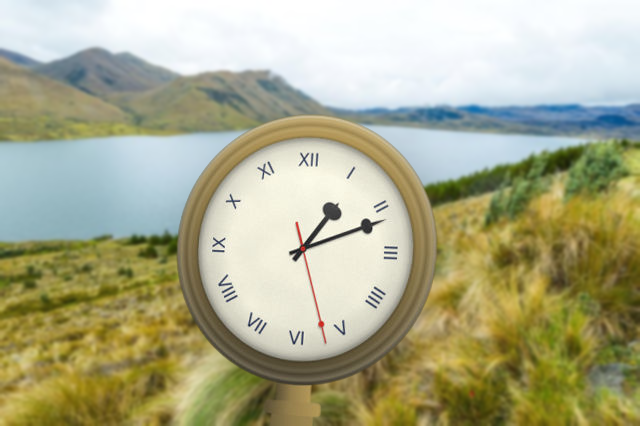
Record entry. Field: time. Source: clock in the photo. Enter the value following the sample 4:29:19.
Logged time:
1:11:27
